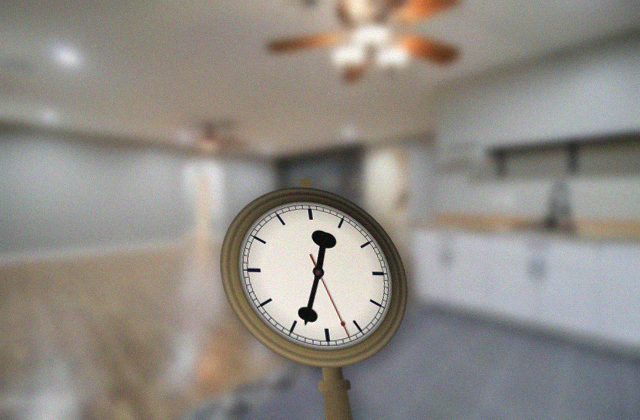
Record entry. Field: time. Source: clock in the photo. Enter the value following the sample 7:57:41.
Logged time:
12:33:27
